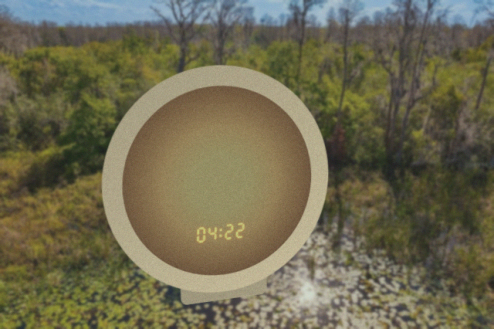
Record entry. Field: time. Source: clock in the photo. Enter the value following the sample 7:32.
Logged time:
4:22
